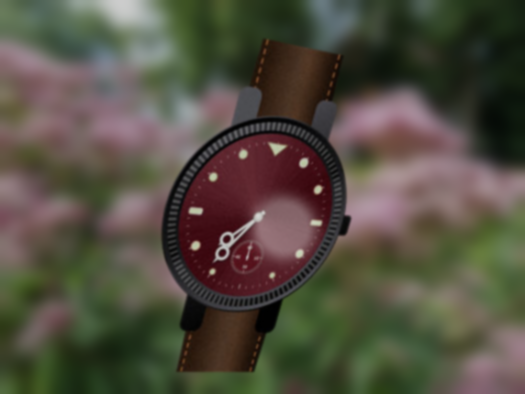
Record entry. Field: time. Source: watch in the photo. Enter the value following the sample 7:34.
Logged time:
7:36
